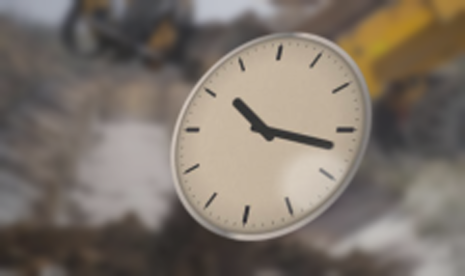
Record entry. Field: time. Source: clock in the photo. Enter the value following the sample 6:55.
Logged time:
10:17
